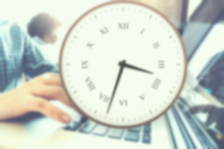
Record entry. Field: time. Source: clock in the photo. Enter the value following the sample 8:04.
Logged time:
3:33
